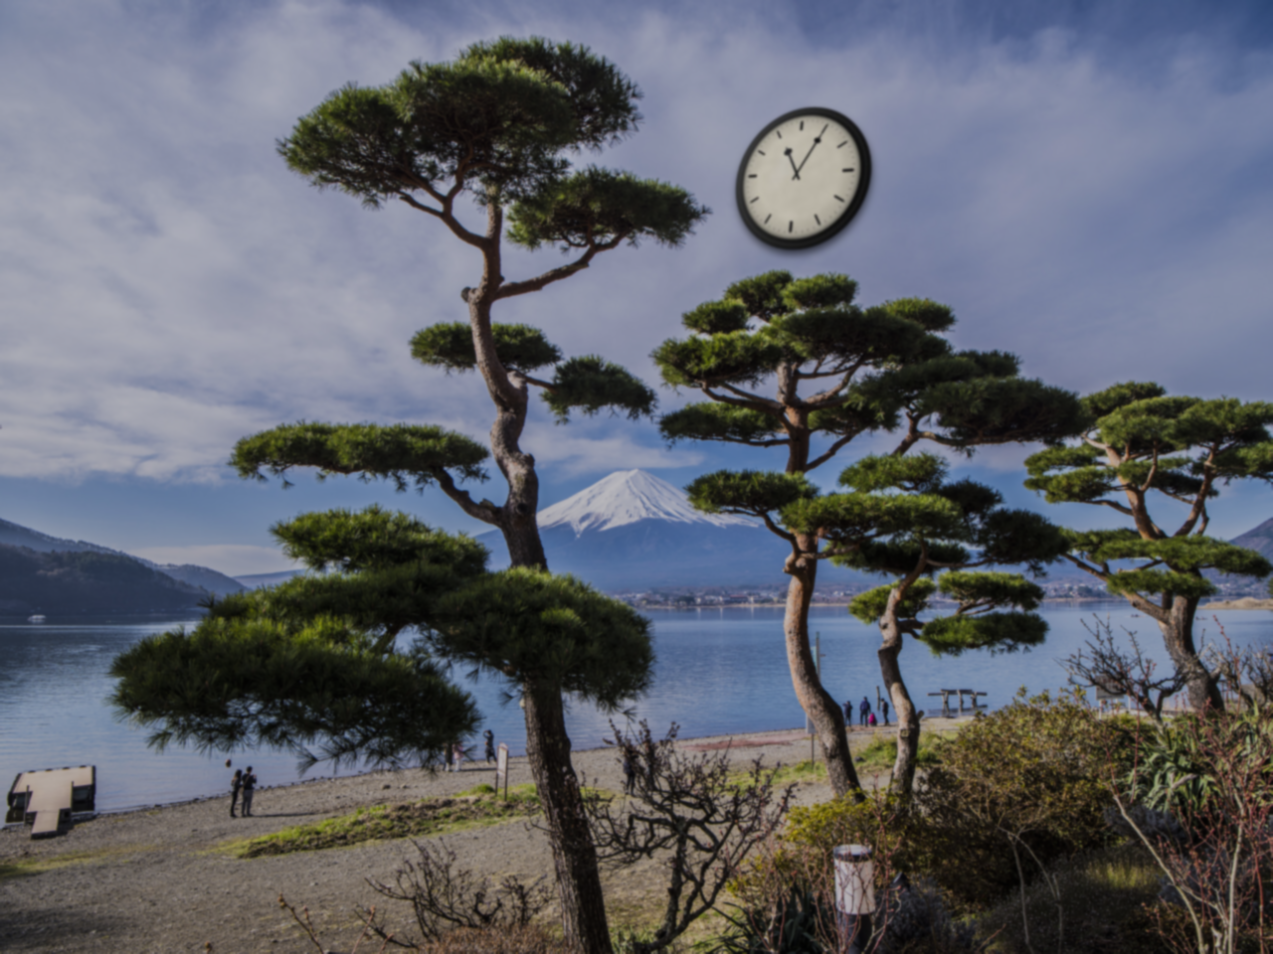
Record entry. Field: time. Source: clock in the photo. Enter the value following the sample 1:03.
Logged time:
11:05
